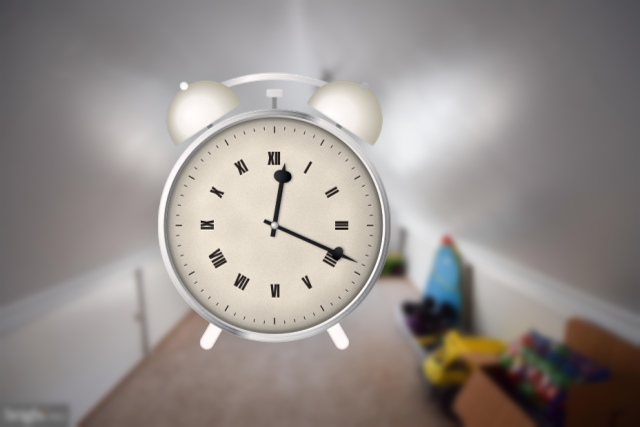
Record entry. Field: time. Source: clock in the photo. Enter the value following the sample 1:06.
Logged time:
12:19
